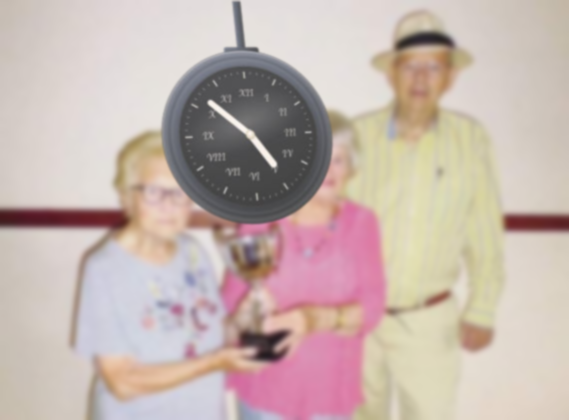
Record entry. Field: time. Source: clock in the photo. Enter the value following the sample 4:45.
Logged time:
4:52
